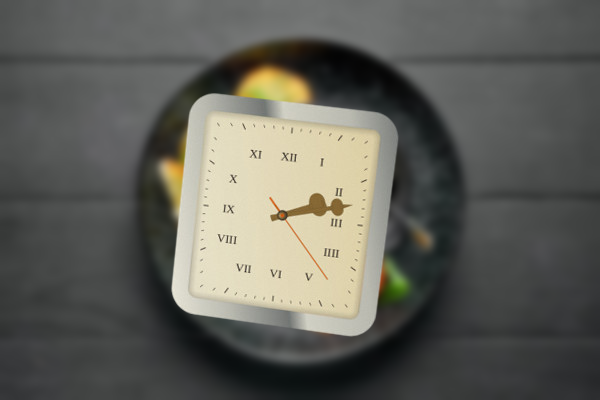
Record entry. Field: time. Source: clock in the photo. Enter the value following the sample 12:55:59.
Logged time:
2:12:23
